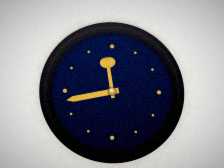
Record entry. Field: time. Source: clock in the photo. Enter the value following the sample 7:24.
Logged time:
11:43
